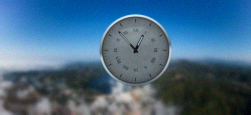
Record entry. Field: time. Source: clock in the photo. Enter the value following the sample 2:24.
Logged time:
12:53
